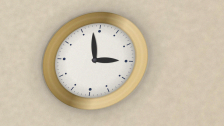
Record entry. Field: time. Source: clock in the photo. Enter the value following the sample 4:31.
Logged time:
2:58
